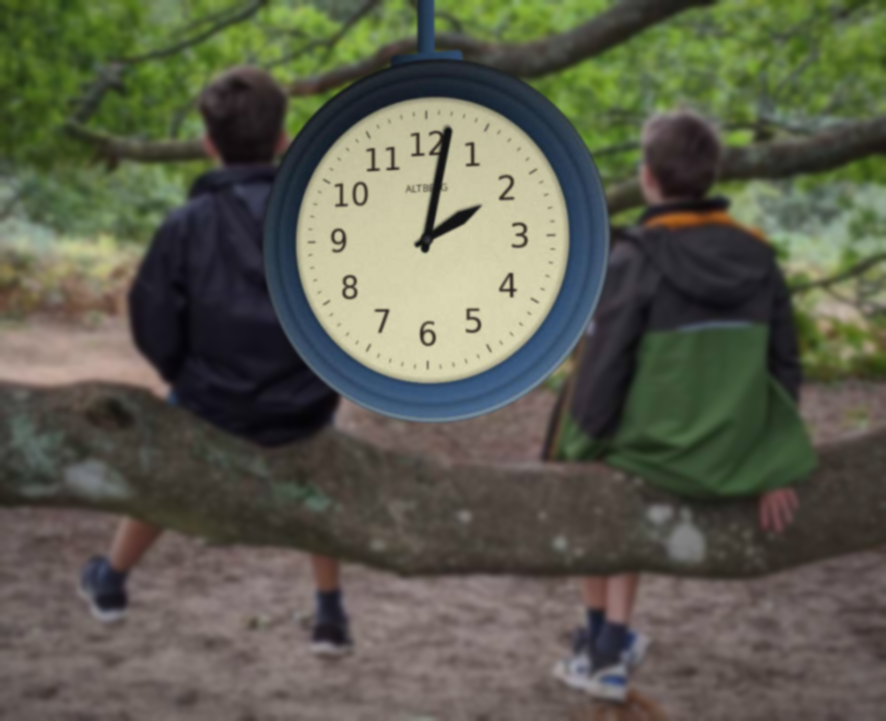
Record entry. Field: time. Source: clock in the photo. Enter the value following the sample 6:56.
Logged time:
2:02
